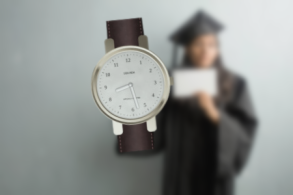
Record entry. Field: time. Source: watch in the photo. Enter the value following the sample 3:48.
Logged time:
8:28
